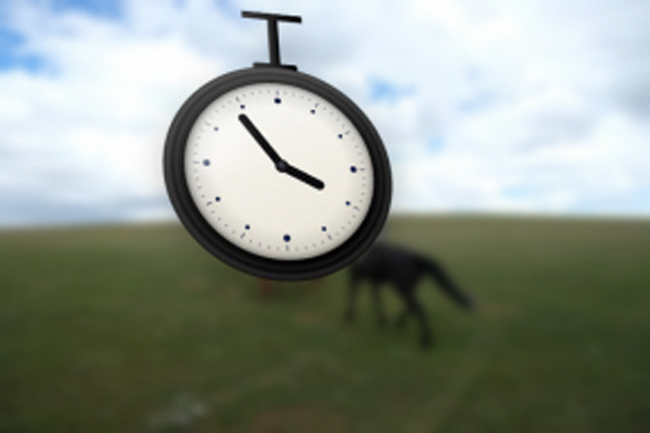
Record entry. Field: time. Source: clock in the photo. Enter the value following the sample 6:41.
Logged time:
3:54
